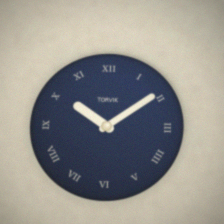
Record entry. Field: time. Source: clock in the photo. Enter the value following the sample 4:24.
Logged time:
10:09
